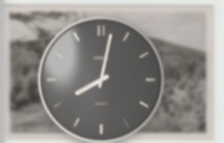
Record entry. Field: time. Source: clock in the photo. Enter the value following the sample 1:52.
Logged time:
8:02
